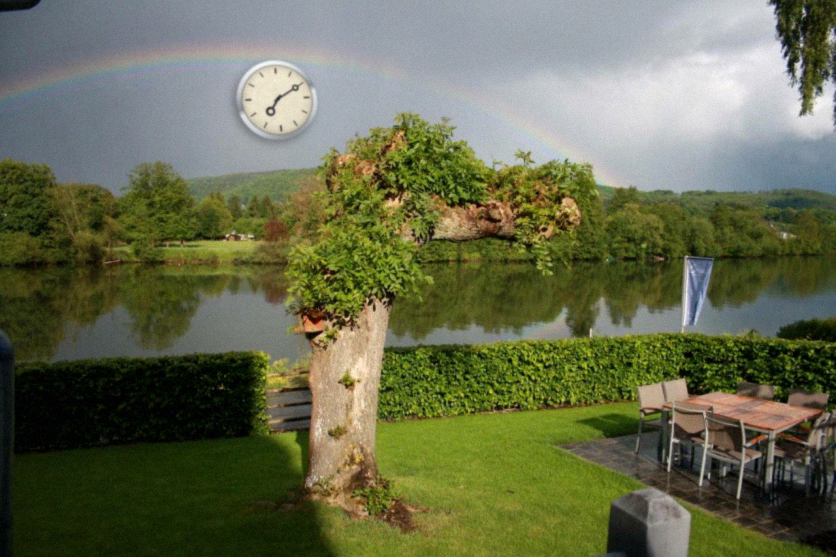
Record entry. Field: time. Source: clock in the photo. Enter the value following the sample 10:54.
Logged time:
7:10
